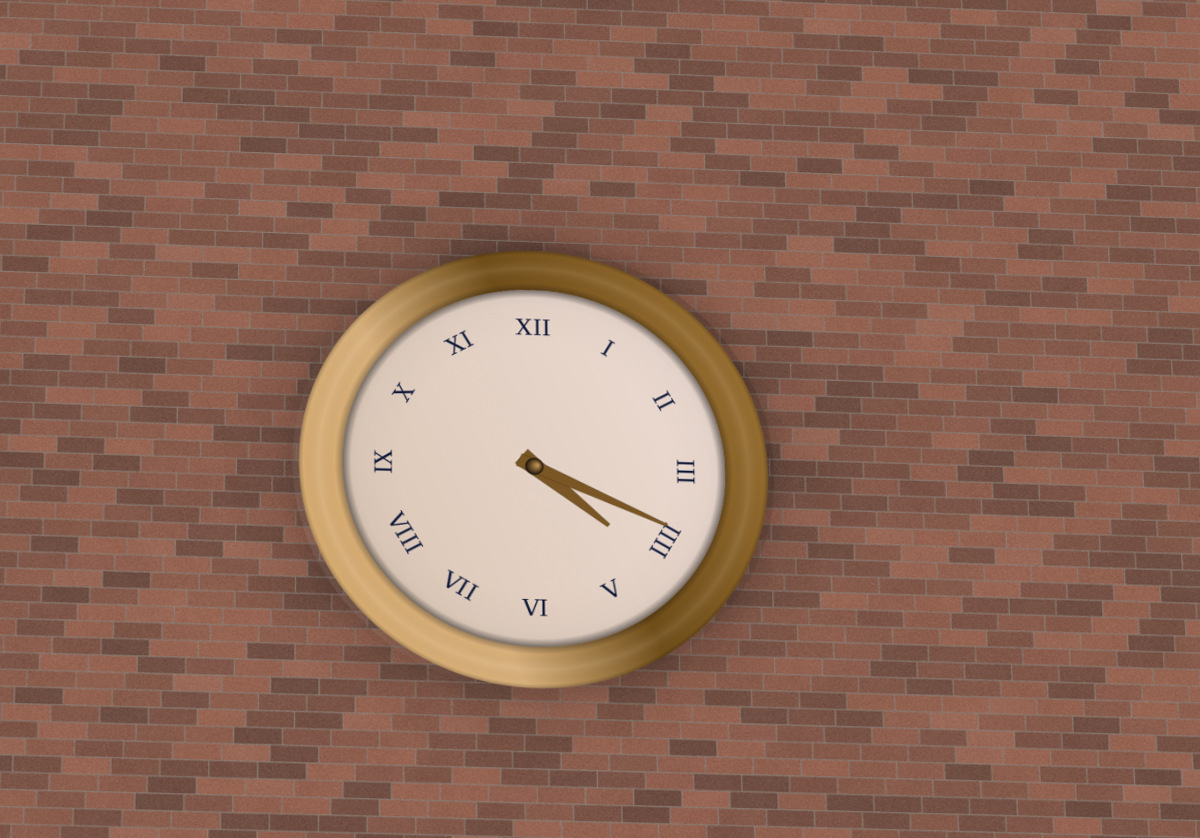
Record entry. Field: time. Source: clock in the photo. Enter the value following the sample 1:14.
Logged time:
4:19
